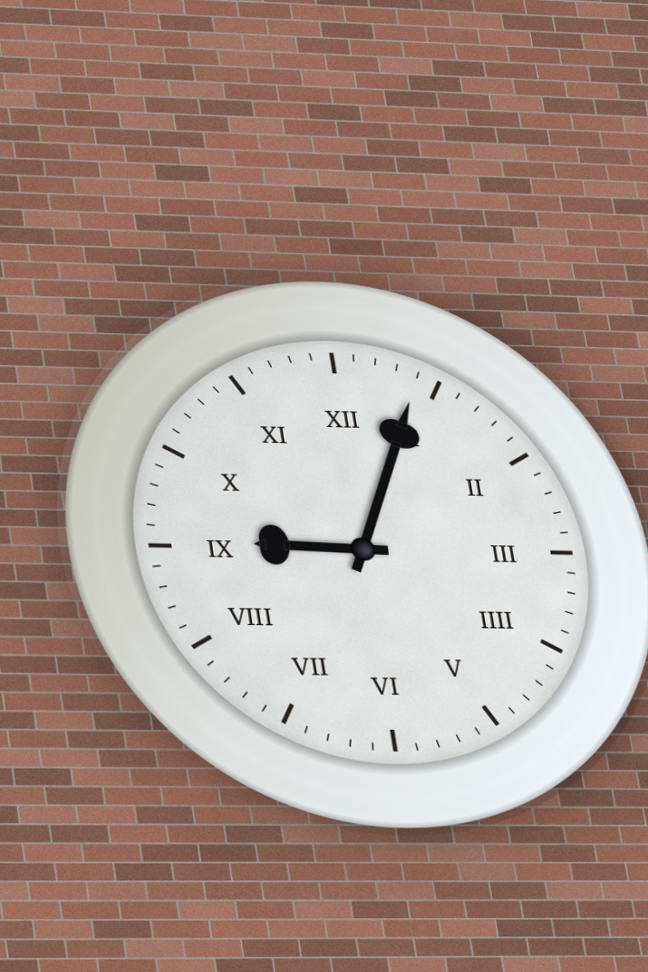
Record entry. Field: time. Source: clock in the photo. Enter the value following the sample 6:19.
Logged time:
9:04
